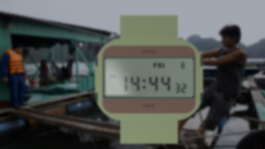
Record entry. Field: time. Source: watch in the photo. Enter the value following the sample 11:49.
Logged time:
14:44
